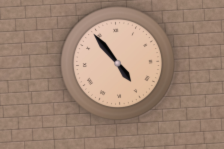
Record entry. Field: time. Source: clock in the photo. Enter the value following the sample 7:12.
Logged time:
4:54
